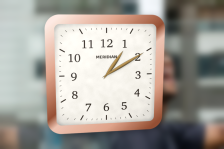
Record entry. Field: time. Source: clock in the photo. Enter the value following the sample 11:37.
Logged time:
1:10
